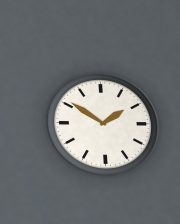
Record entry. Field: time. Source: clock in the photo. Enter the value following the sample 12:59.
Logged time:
1:51
